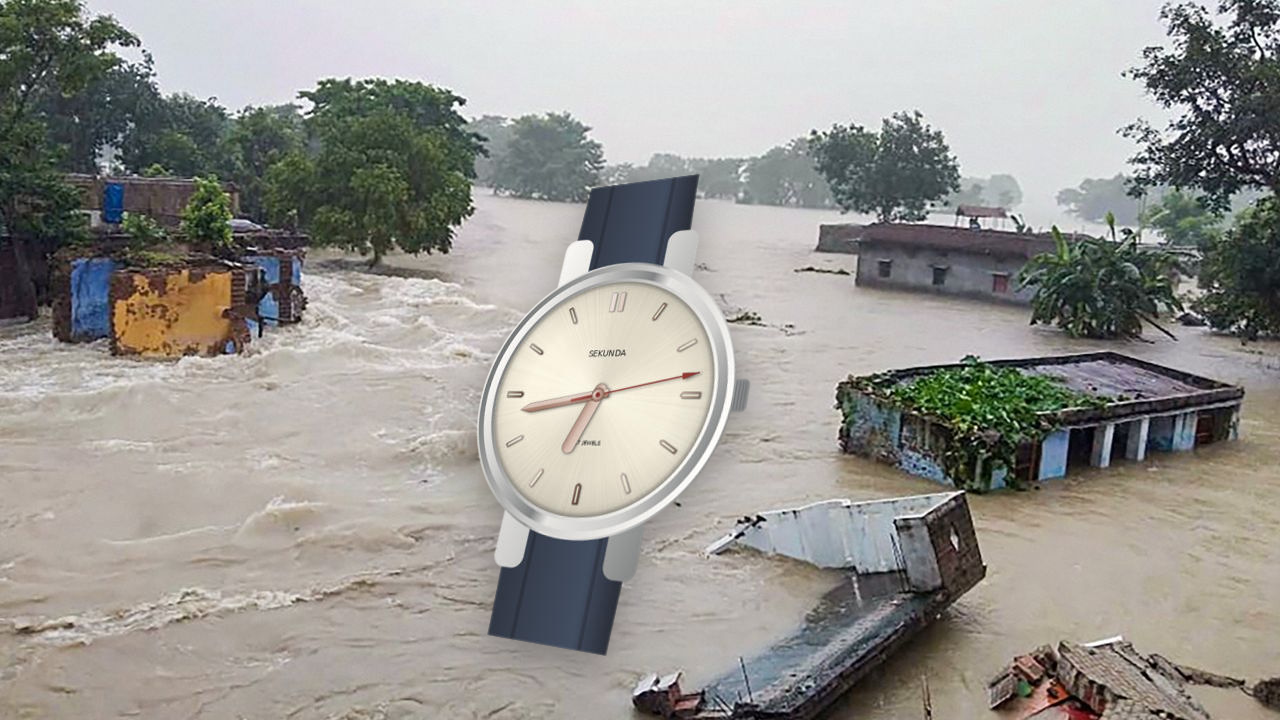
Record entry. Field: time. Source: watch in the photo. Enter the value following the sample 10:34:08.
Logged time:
6:43:13
